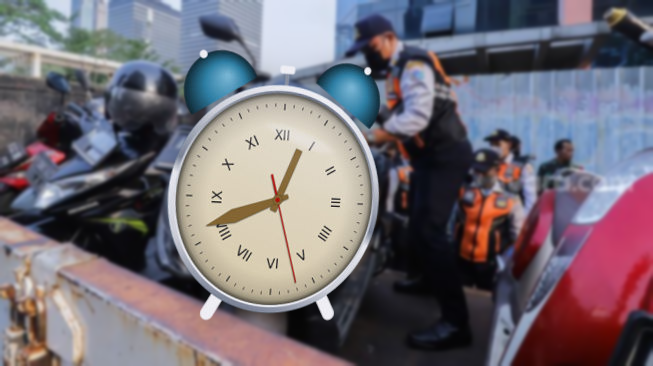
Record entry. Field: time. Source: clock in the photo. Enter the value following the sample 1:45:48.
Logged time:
12:41:27
